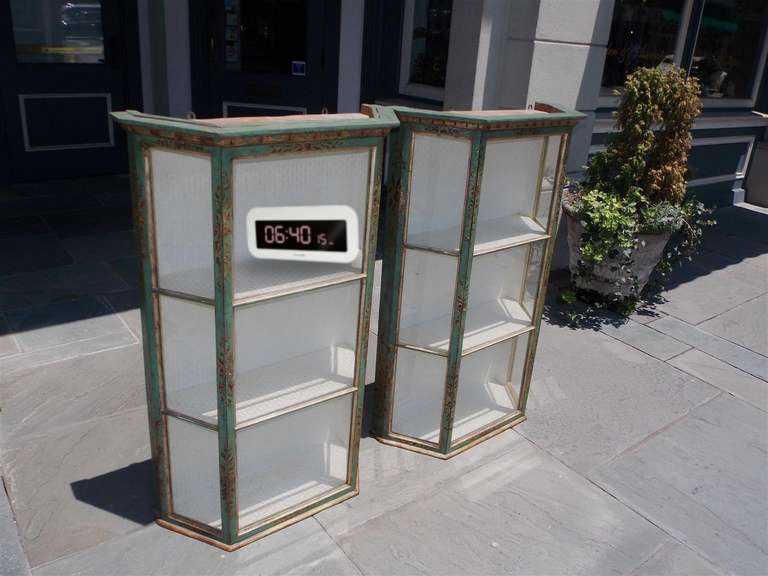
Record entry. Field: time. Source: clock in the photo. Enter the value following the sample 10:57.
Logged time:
6:40
